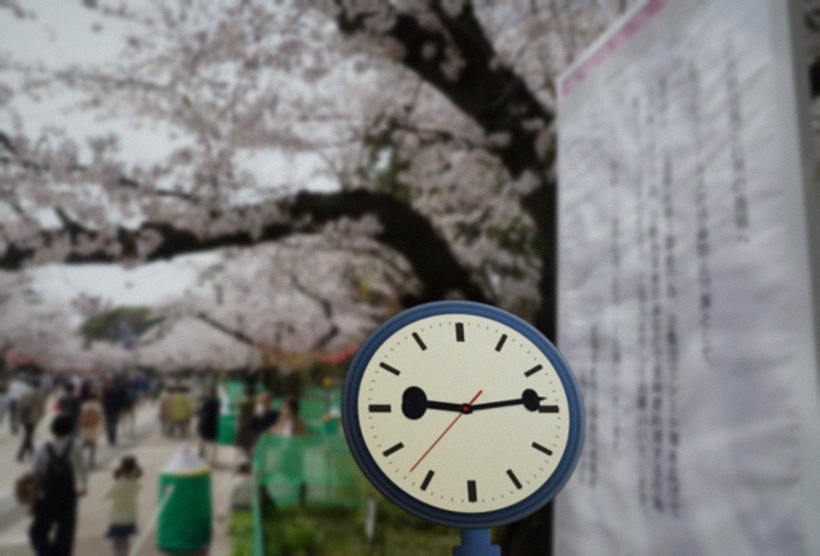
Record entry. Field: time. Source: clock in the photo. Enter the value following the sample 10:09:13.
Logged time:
9:13:37
